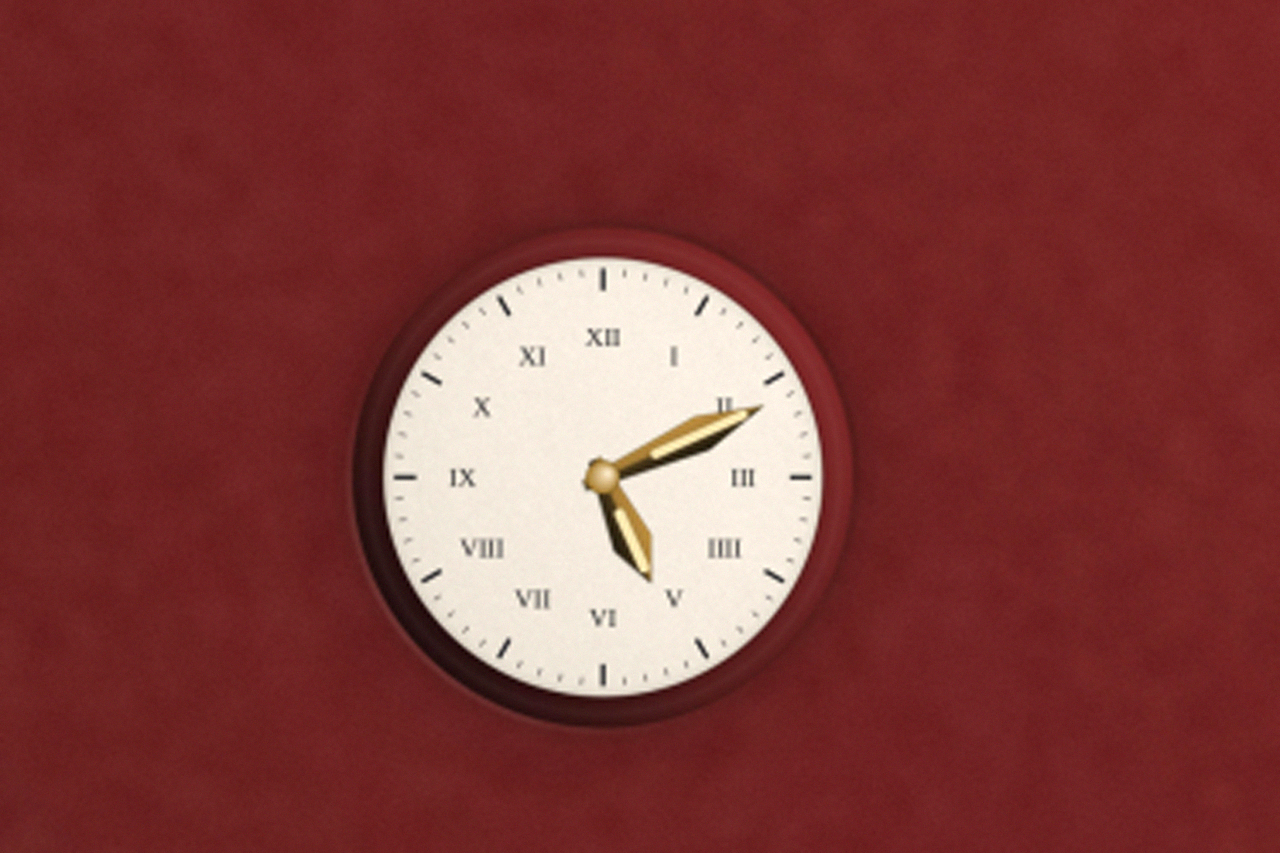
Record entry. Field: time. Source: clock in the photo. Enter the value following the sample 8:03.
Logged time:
5:11
